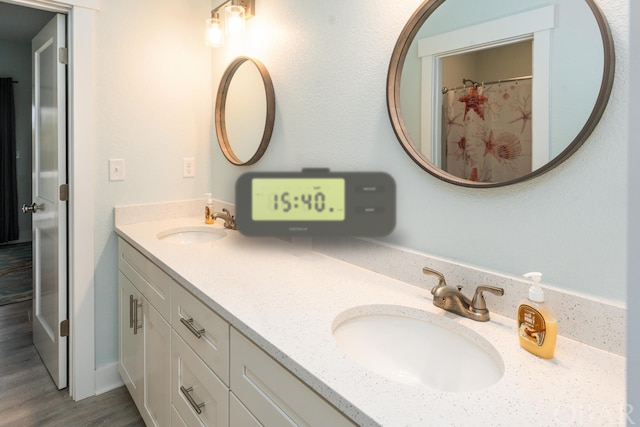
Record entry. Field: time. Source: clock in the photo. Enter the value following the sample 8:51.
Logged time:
15:40
